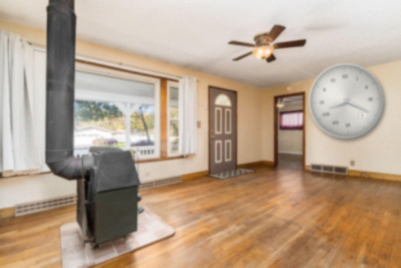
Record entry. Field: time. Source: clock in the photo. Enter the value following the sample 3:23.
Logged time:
8:20
